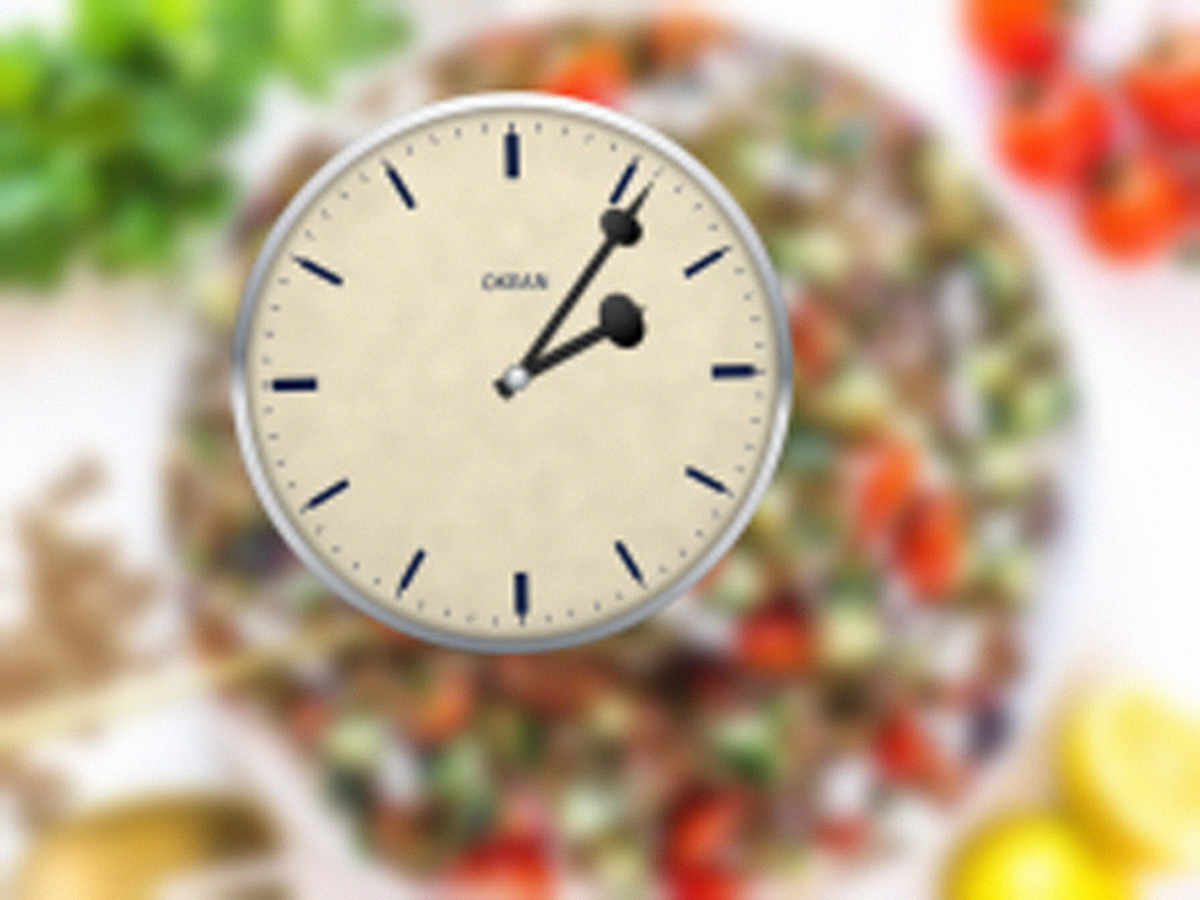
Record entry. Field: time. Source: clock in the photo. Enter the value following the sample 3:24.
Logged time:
2:06
